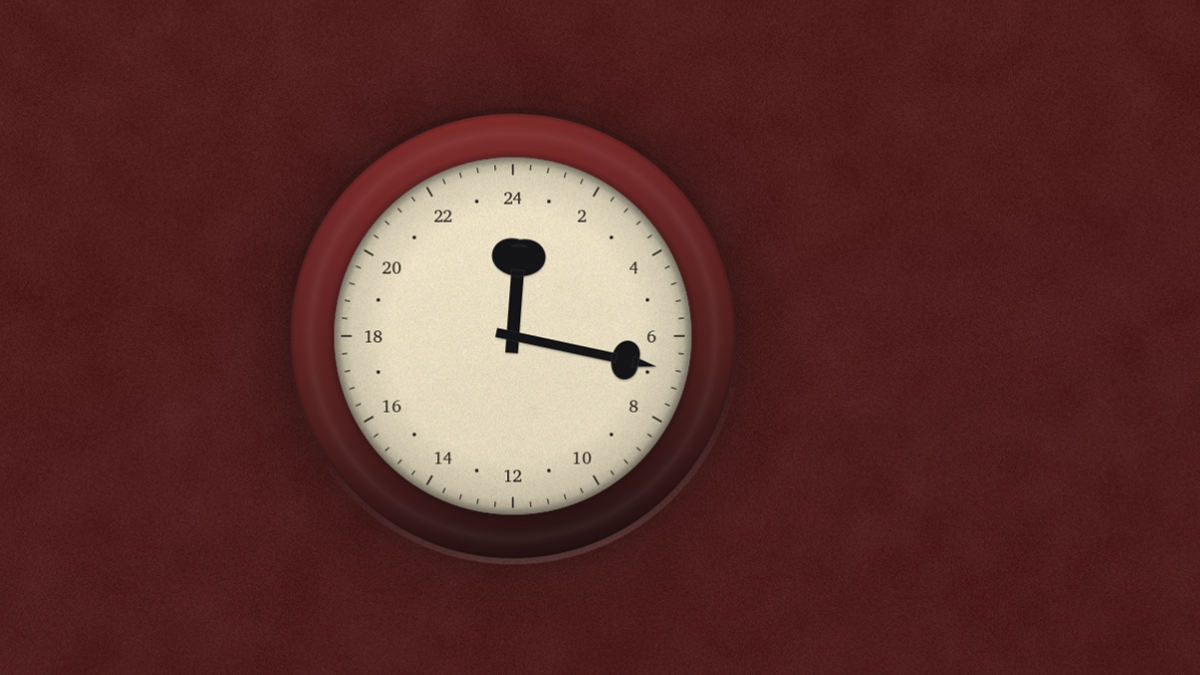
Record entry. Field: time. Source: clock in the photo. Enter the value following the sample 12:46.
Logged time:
0:17
